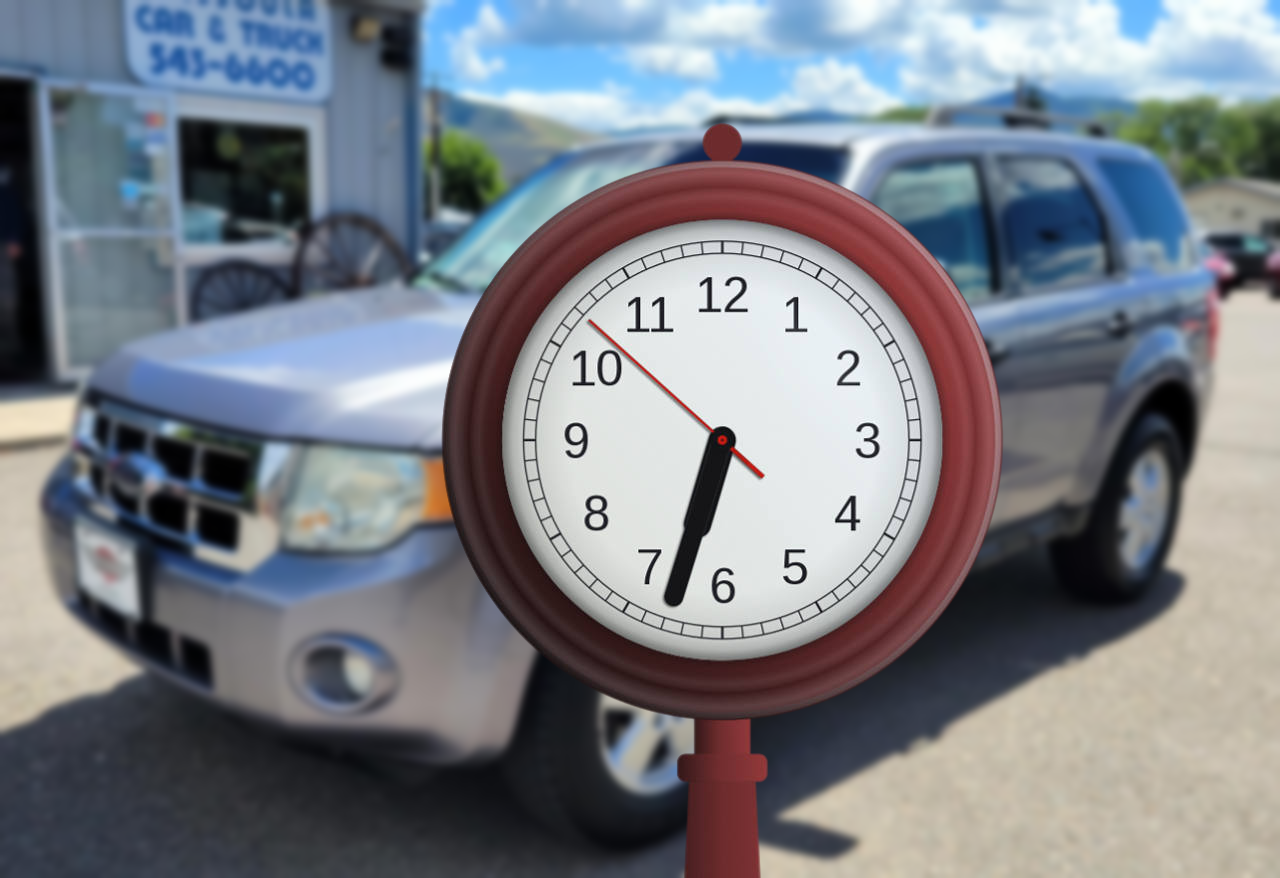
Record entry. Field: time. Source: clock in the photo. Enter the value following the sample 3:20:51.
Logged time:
6:32:52
